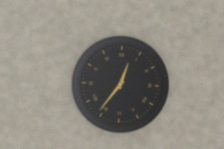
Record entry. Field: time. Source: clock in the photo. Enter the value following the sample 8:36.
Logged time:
12:36
